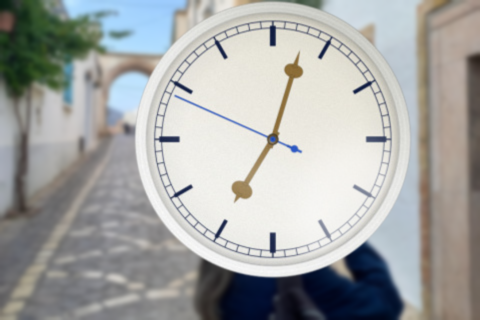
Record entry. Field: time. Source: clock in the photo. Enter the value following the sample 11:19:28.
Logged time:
7:02:49
